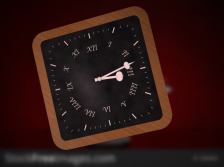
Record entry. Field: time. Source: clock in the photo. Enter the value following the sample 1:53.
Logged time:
3:13
